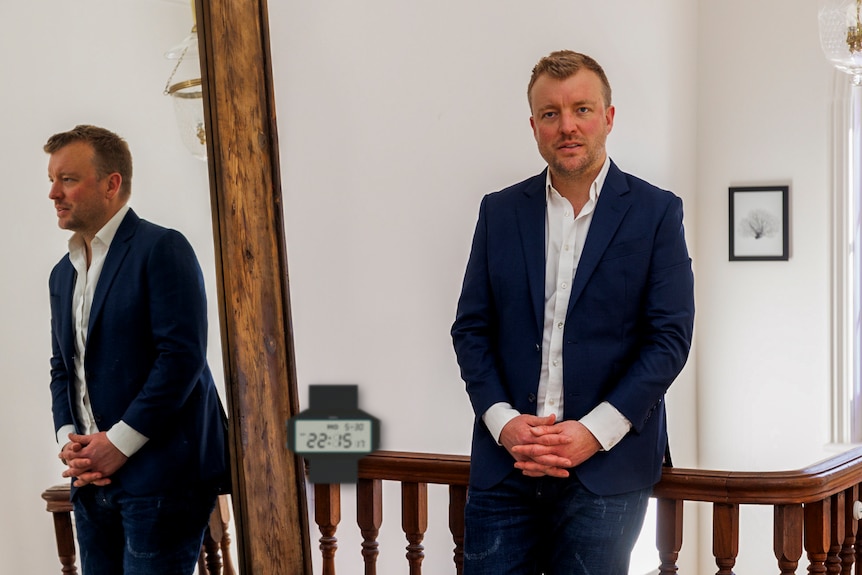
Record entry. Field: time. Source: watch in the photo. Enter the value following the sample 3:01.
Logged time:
22:15
